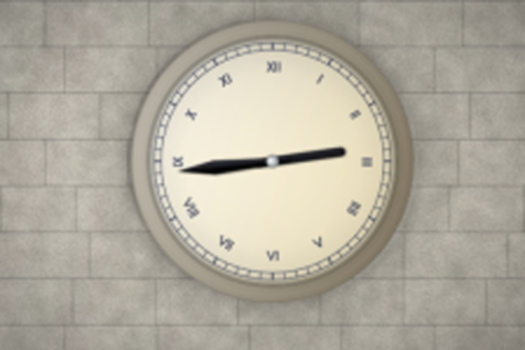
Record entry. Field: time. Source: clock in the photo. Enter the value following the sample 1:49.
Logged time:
2:44
